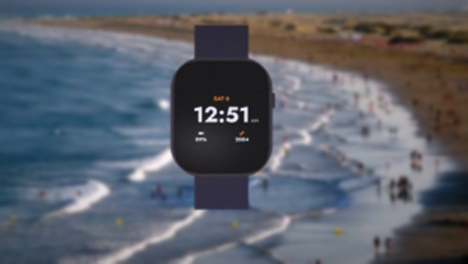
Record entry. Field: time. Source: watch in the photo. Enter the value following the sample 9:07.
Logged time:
12:51
